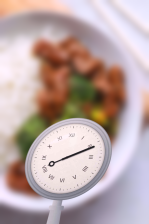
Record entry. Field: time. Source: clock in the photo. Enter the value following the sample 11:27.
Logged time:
8:11
